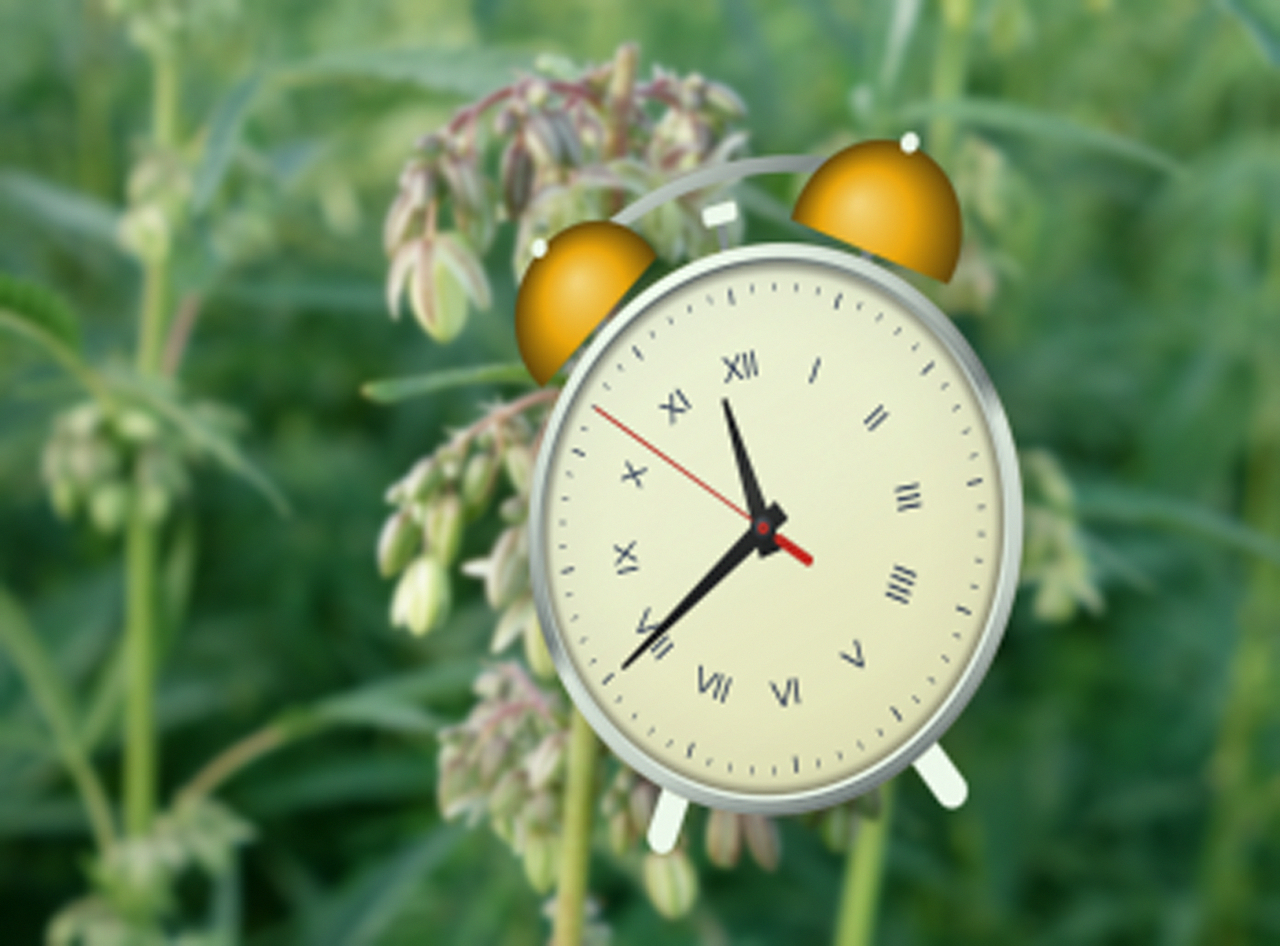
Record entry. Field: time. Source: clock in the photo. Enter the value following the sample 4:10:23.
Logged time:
11:39:52
